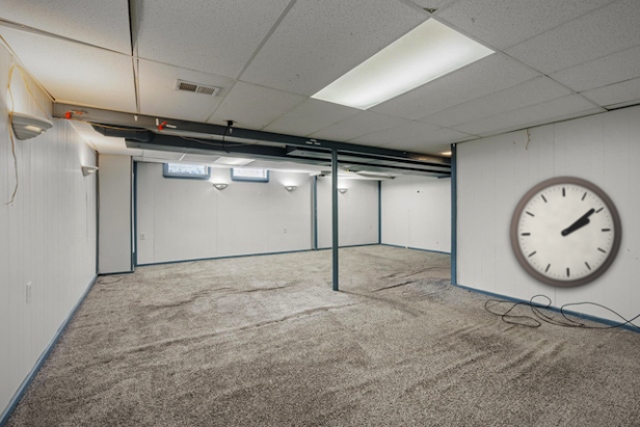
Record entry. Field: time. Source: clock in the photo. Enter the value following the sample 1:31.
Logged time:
2:09
